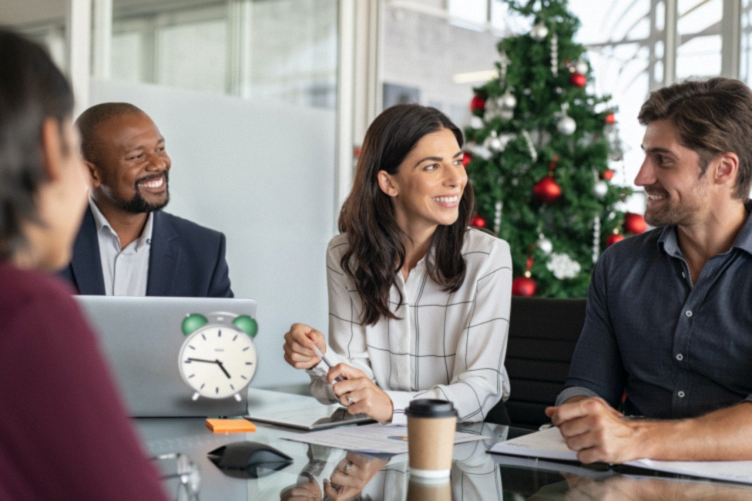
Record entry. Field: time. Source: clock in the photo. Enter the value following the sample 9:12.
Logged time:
4:46
